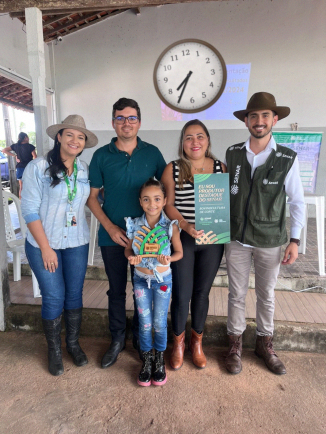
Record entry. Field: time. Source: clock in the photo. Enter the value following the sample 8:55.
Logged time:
7:35
